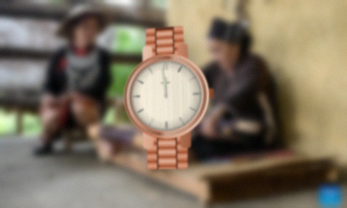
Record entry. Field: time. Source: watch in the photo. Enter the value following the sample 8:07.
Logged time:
11:59
